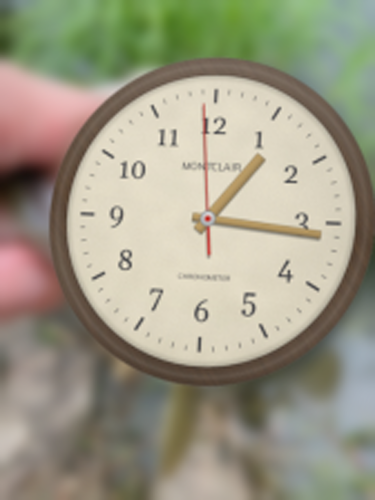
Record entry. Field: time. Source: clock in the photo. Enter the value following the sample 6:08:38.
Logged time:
1:15:59
